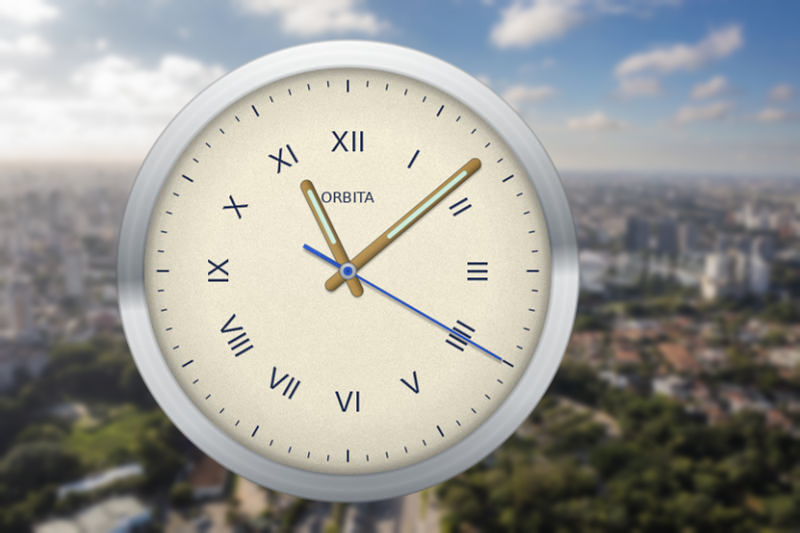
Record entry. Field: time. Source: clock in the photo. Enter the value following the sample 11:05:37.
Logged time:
11:08:20
